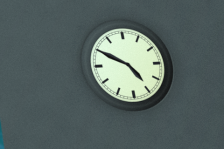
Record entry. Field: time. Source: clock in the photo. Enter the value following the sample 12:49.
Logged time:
4:50
